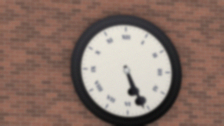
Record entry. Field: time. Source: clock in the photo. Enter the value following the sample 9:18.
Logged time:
5:26
